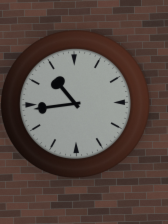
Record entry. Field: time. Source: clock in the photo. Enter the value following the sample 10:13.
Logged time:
10:44
